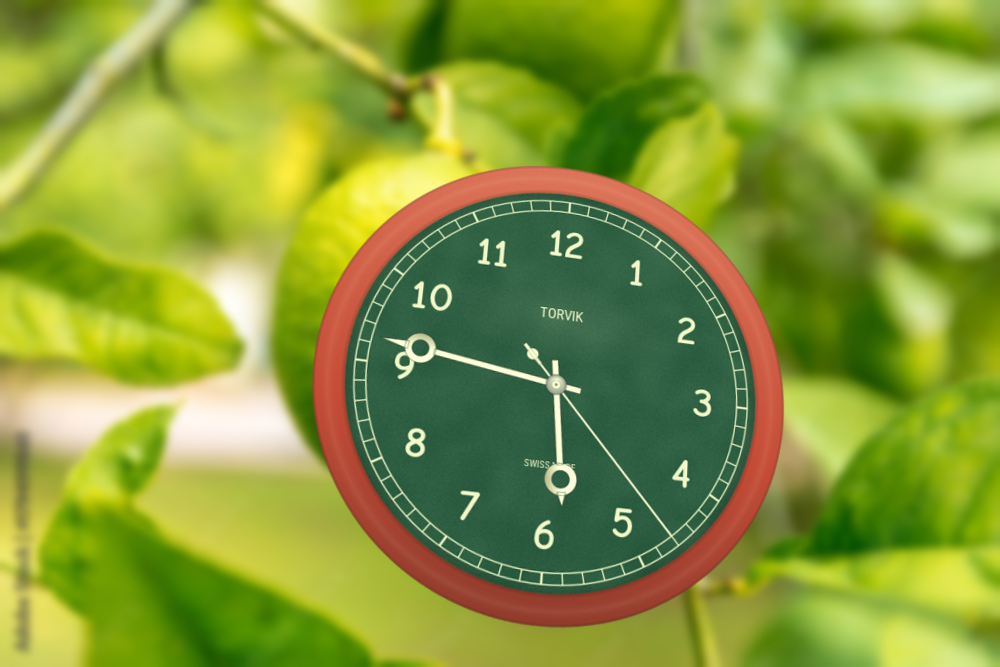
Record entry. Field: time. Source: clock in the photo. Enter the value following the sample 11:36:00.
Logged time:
5:46:23
